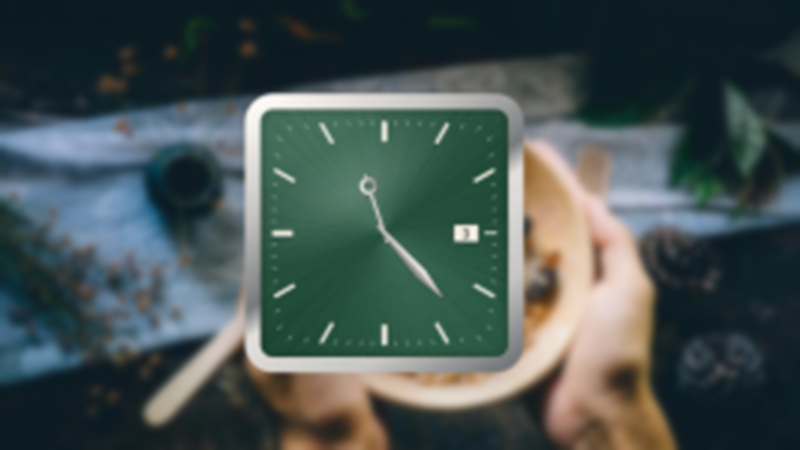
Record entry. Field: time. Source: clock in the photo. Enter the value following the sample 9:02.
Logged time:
11:23
